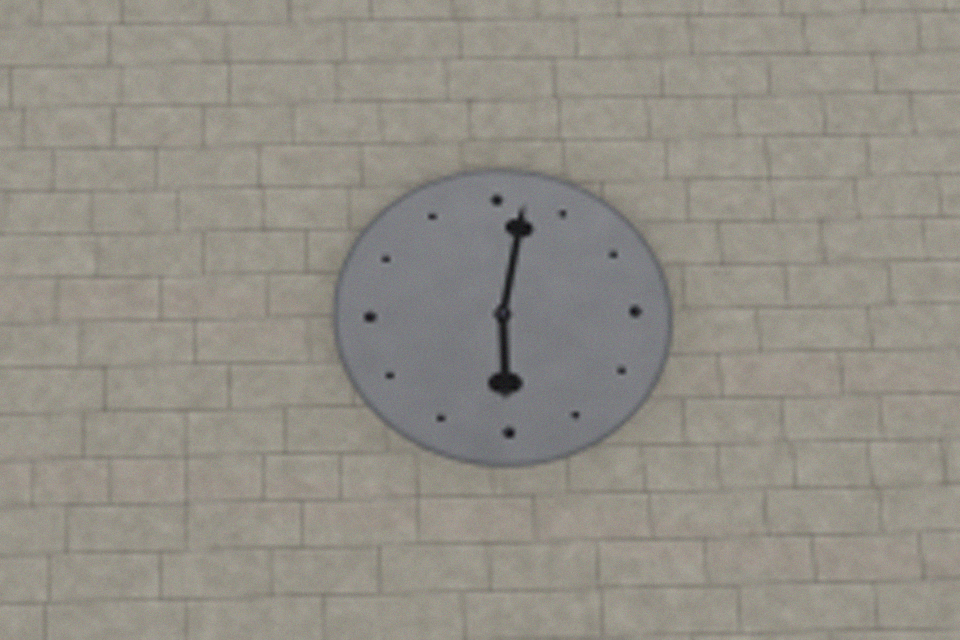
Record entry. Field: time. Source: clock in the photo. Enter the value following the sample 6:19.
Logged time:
6:02
